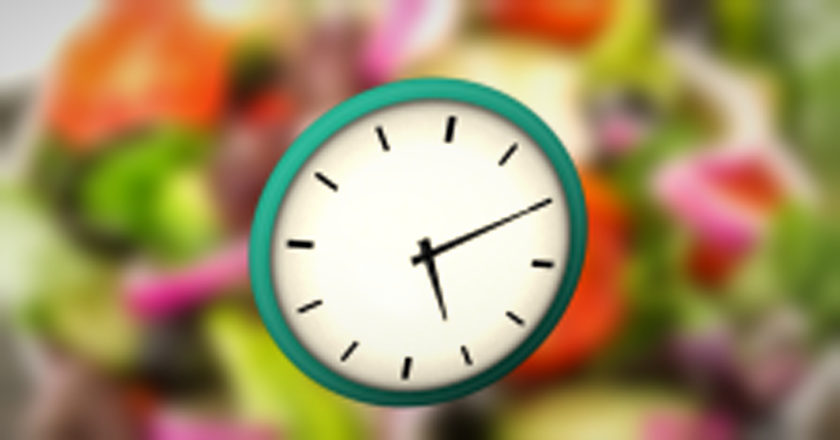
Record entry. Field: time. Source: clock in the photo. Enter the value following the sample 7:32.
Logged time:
5:10
